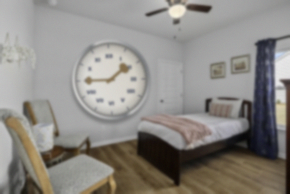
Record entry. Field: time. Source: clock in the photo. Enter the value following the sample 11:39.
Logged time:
1:45
